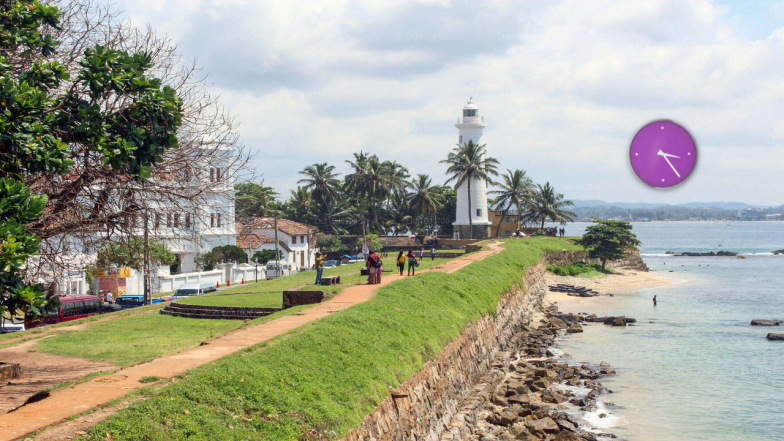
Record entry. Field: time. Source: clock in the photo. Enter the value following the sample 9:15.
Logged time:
3:24
